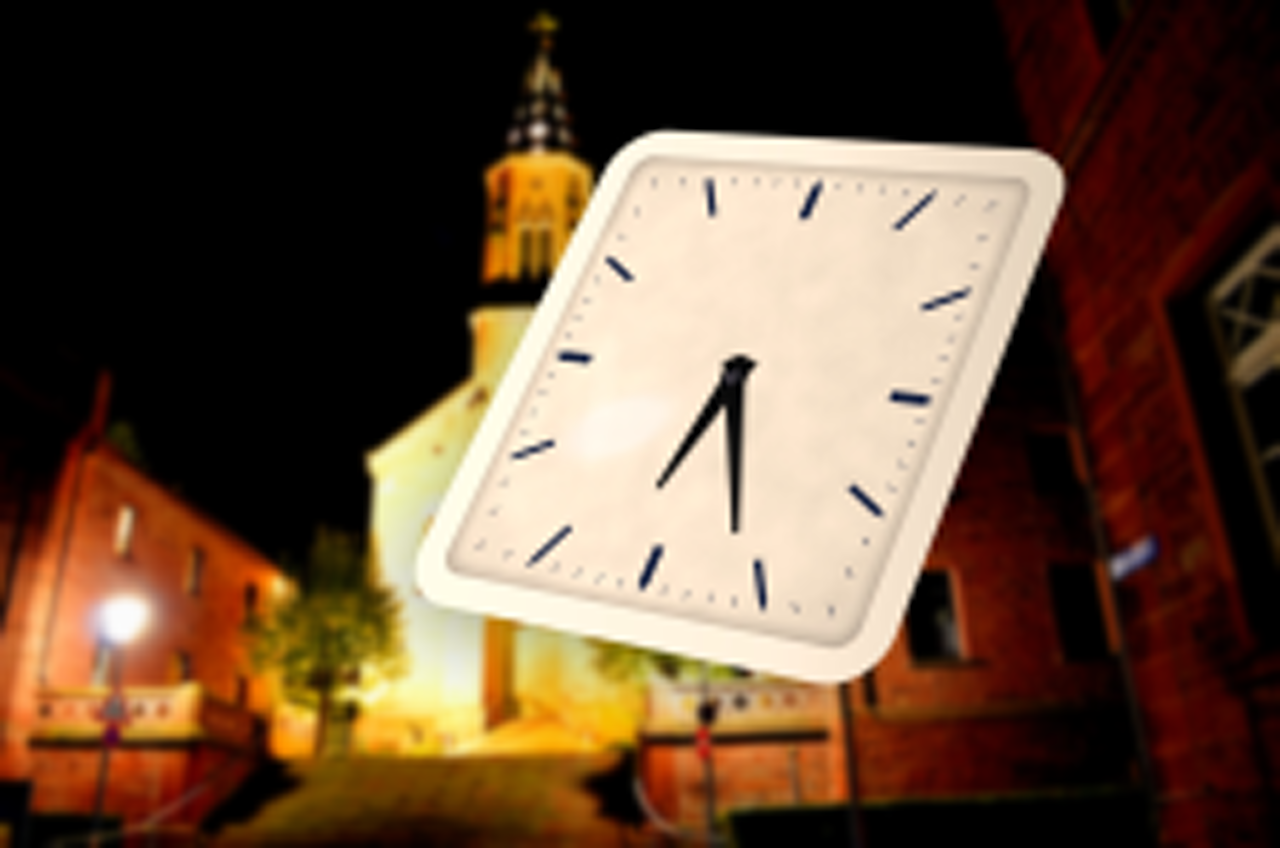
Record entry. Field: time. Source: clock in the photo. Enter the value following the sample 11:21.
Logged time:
6:26
